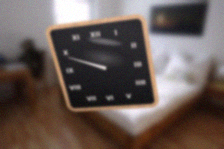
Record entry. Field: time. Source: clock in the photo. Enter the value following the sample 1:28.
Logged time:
9:49
